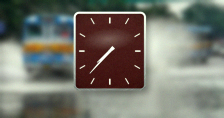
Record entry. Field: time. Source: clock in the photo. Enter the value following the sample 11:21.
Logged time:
7:37
